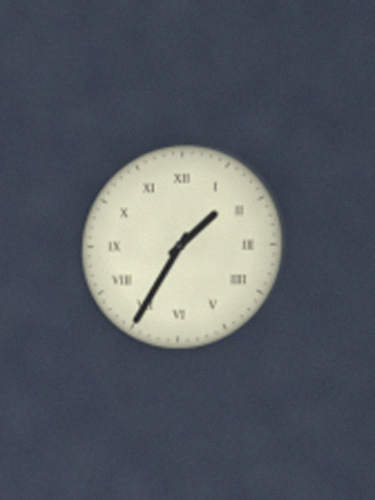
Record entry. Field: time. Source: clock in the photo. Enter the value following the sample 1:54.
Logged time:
1:35
